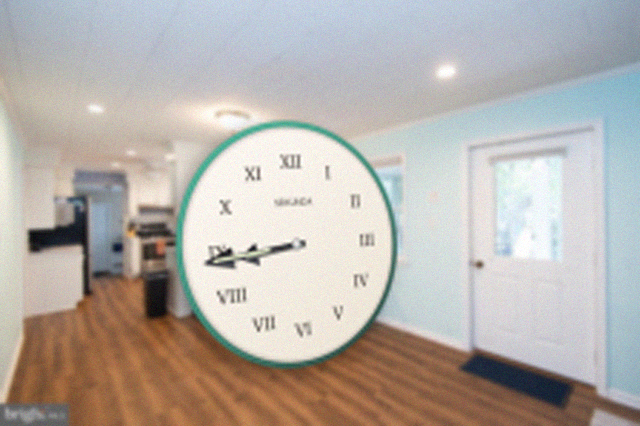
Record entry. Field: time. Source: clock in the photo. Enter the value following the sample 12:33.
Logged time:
8:44
